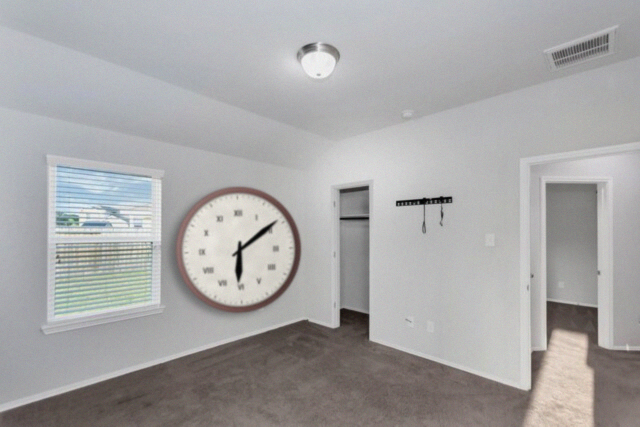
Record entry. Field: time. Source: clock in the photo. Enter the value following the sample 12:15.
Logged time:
6:09
